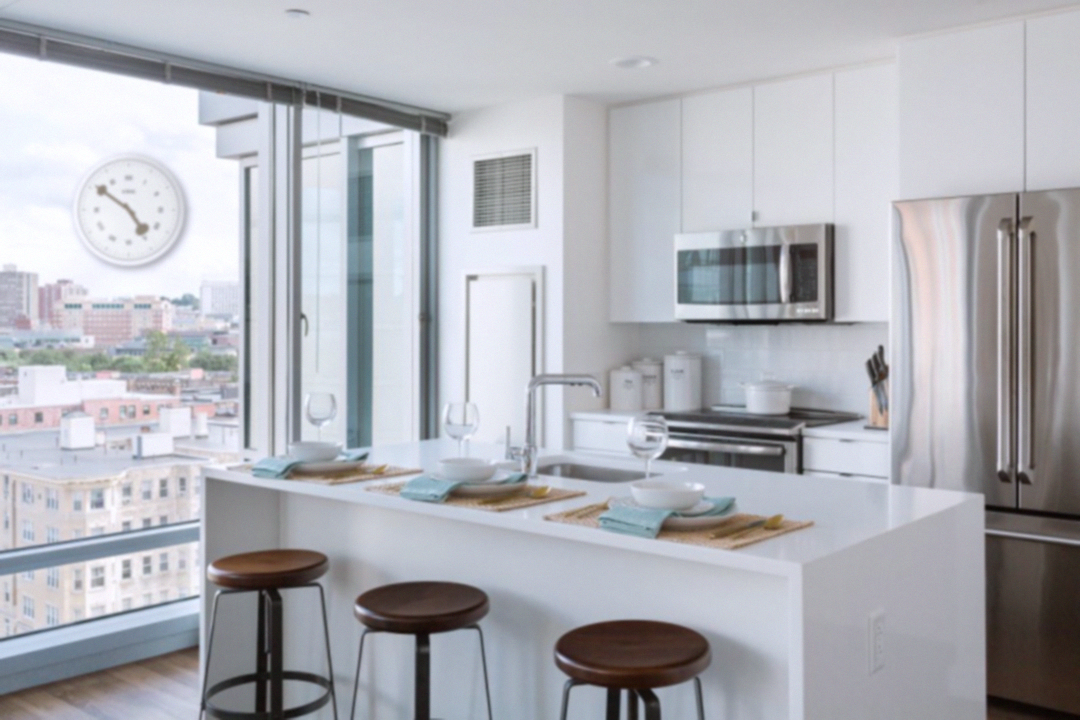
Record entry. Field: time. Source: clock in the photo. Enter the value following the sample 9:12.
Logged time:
4:51
